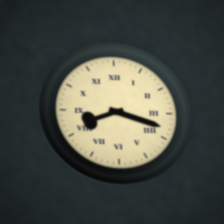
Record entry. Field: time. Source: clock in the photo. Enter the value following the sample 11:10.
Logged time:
8:18
